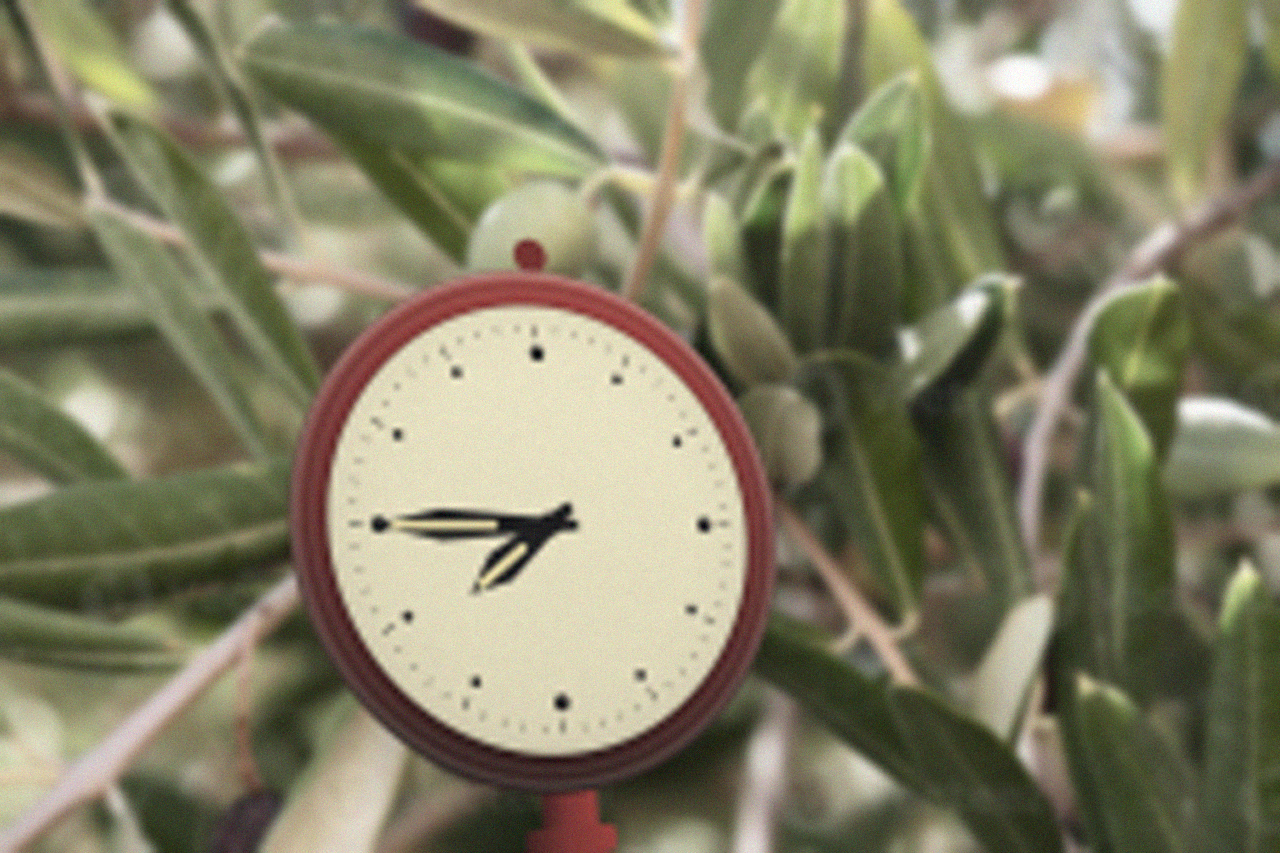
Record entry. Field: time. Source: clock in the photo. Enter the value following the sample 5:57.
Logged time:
7:45
